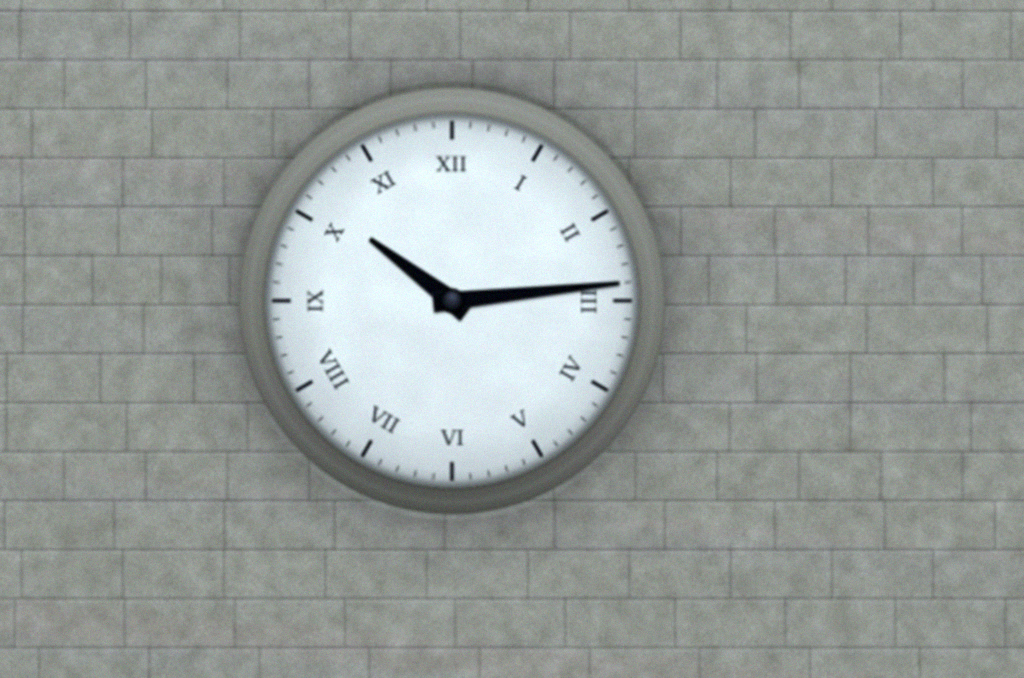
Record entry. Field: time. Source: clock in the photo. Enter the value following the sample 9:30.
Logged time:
10:14
